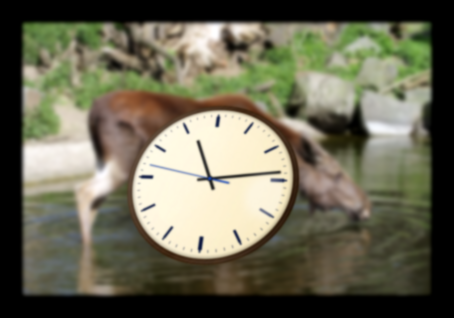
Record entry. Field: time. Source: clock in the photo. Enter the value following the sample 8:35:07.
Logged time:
11:13:47
